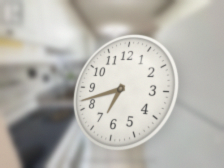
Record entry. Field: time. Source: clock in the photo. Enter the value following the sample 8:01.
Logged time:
6:42
